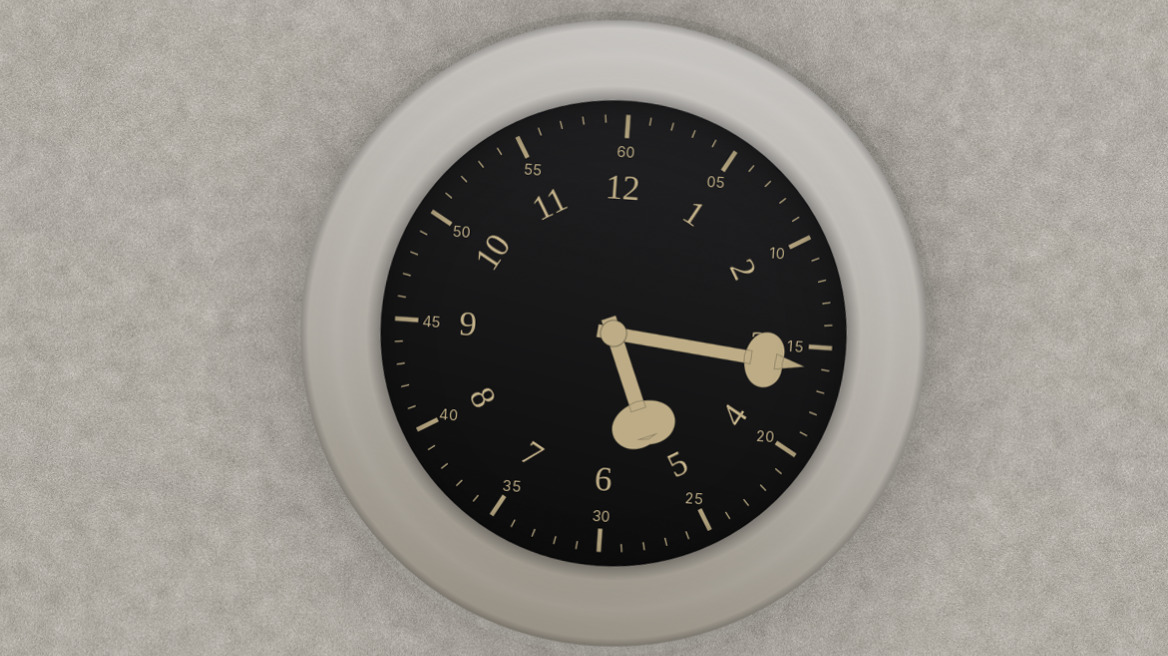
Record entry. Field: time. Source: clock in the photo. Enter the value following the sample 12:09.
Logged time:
5:16
